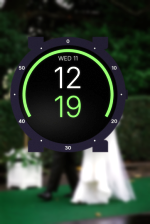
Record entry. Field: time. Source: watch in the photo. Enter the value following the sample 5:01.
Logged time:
12:19
